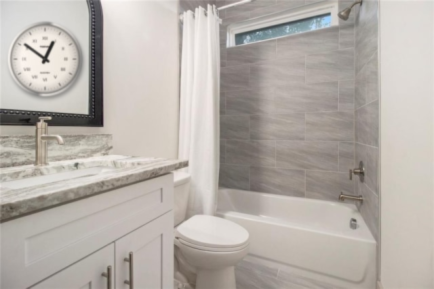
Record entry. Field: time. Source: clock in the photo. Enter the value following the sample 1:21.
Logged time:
12:51
